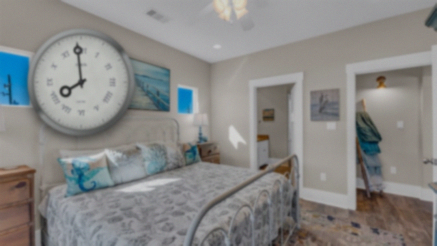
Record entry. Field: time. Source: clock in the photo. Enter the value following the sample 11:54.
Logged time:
7:59
